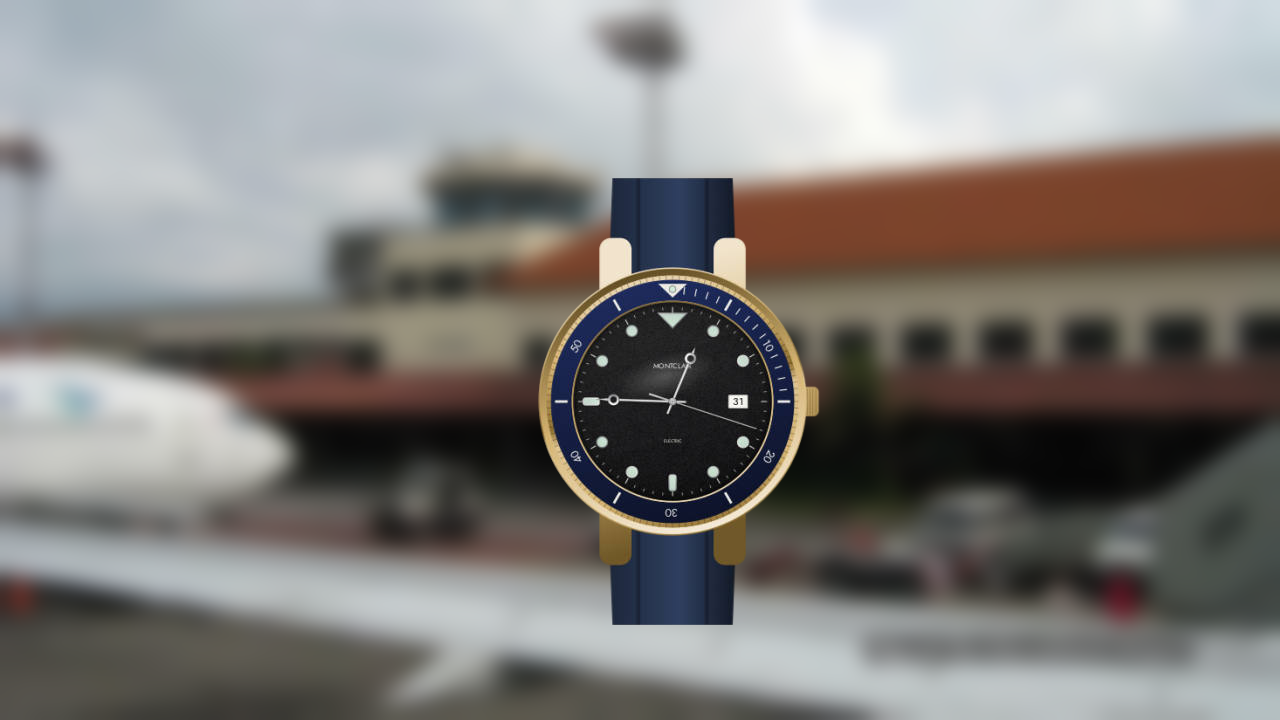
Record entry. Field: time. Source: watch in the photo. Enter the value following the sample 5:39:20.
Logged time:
12:45:18
